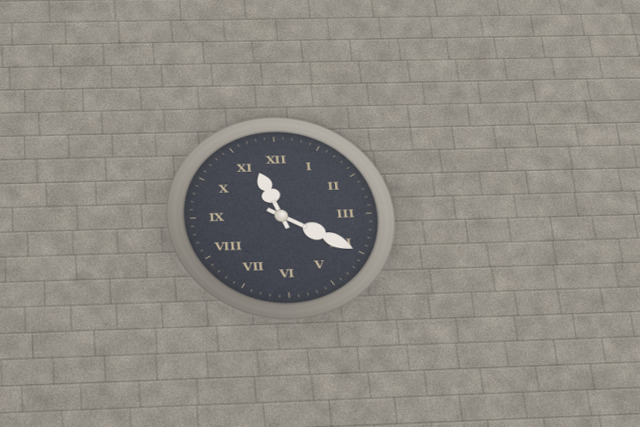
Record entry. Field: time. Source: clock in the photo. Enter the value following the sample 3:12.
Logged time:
11:20
